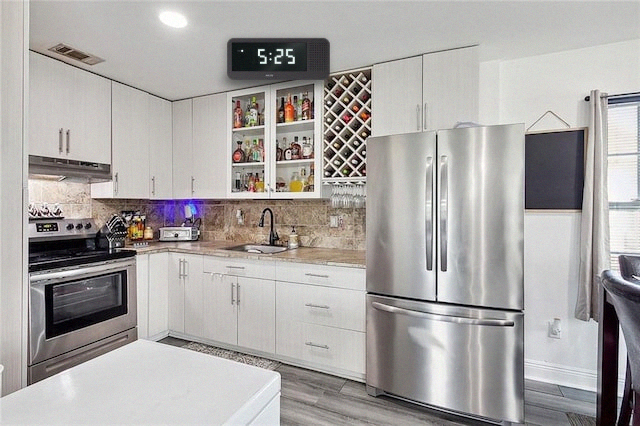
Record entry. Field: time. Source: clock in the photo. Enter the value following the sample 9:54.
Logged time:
5:25
